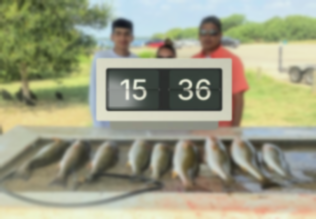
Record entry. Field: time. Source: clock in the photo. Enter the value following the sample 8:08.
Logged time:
15:36
